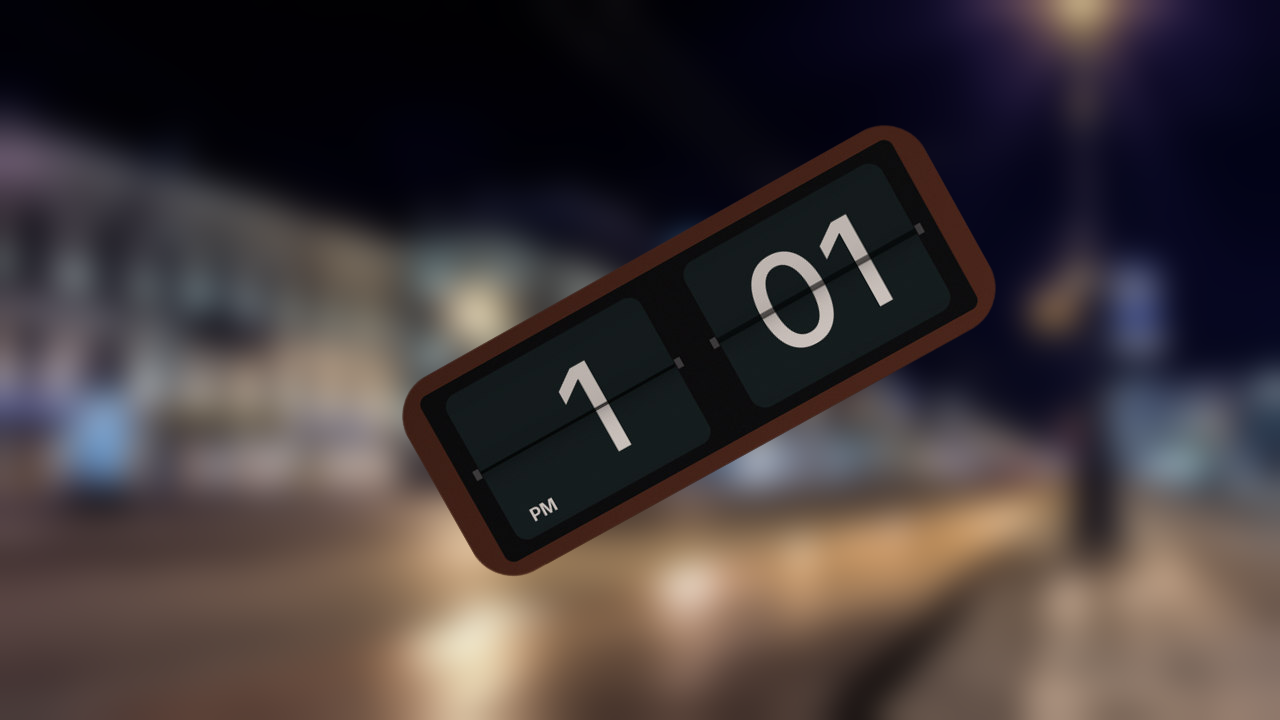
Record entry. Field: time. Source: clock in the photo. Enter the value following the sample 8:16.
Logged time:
1:01
